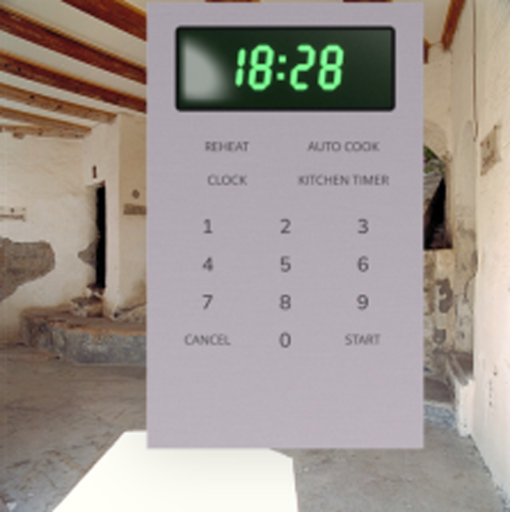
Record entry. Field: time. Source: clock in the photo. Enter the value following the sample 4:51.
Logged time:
18:28
